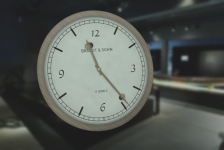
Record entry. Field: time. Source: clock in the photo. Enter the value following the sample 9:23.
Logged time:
11:24
